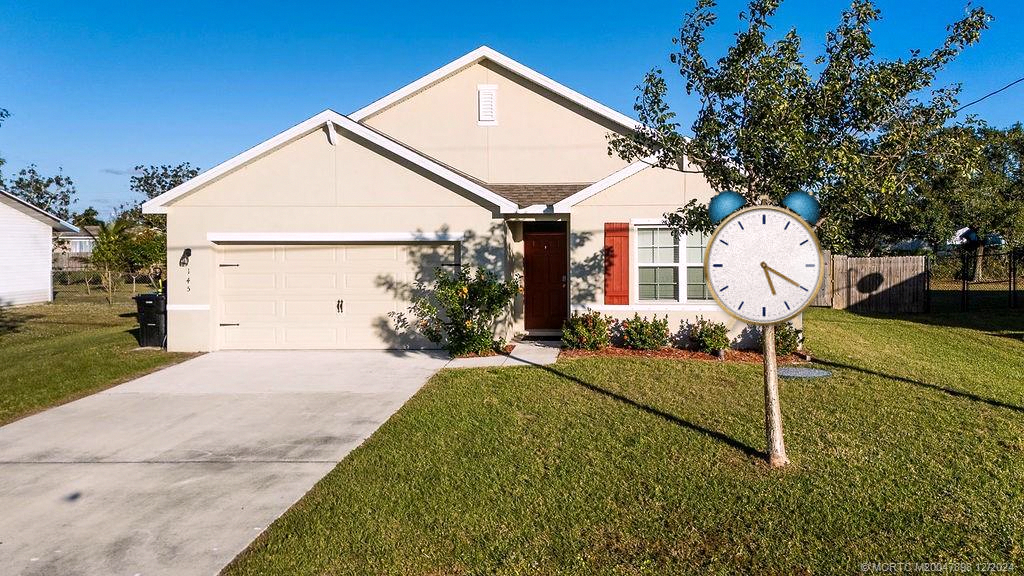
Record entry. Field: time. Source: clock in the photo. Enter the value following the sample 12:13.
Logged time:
5:20
